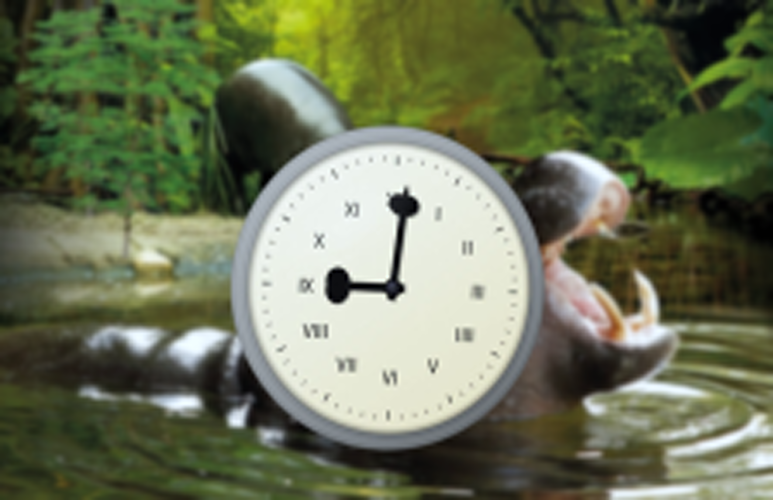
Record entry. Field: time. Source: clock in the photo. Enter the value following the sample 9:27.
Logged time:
9:01
